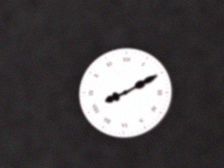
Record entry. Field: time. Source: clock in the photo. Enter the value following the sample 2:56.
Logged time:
8:10
